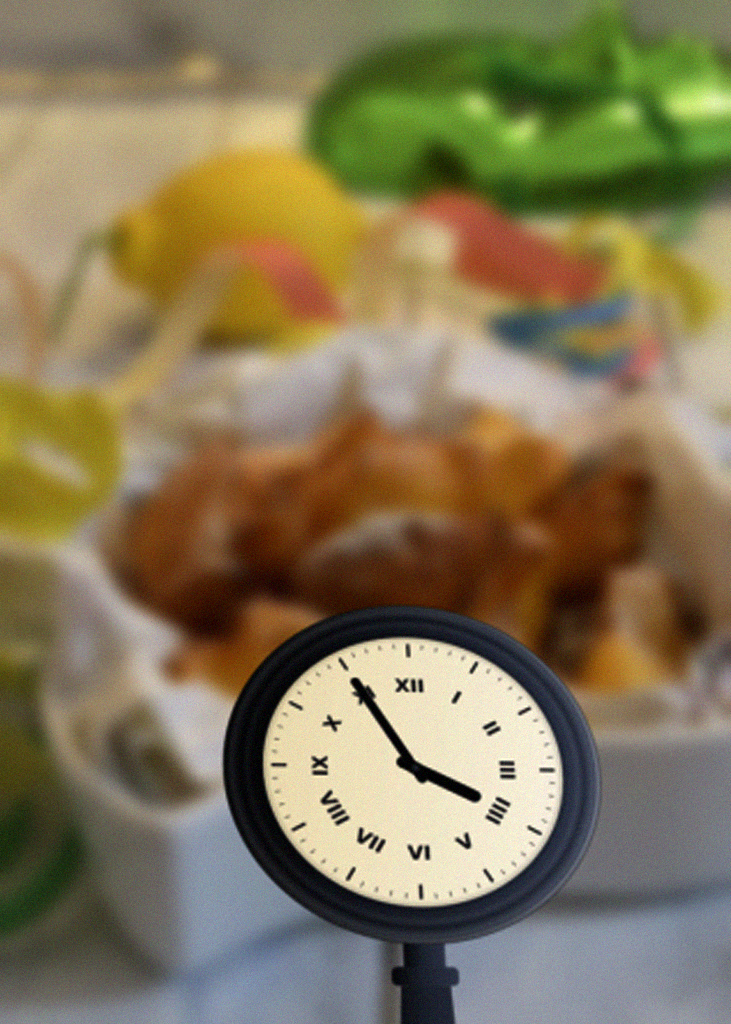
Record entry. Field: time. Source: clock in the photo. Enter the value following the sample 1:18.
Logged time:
3:55
